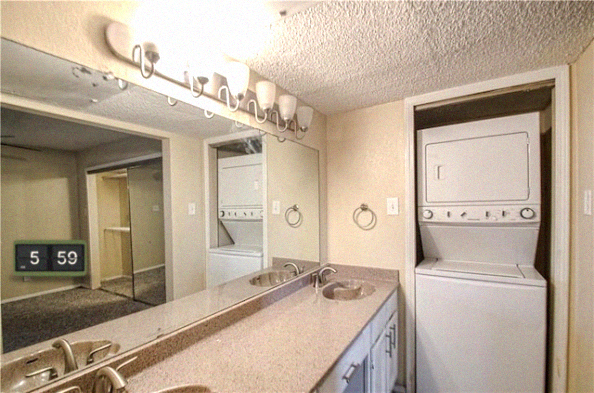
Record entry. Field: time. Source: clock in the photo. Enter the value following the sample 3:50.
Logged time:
5:59
